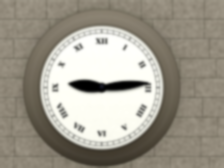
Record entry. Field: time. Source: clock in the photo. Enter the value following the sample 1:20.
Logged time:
9:14
